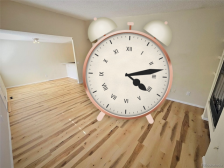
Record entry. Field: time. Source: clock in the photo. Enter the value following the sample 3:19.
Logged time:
4:13
